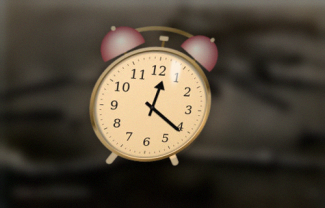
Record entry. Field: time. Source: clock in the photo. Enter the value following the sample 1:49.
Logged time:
12:21
